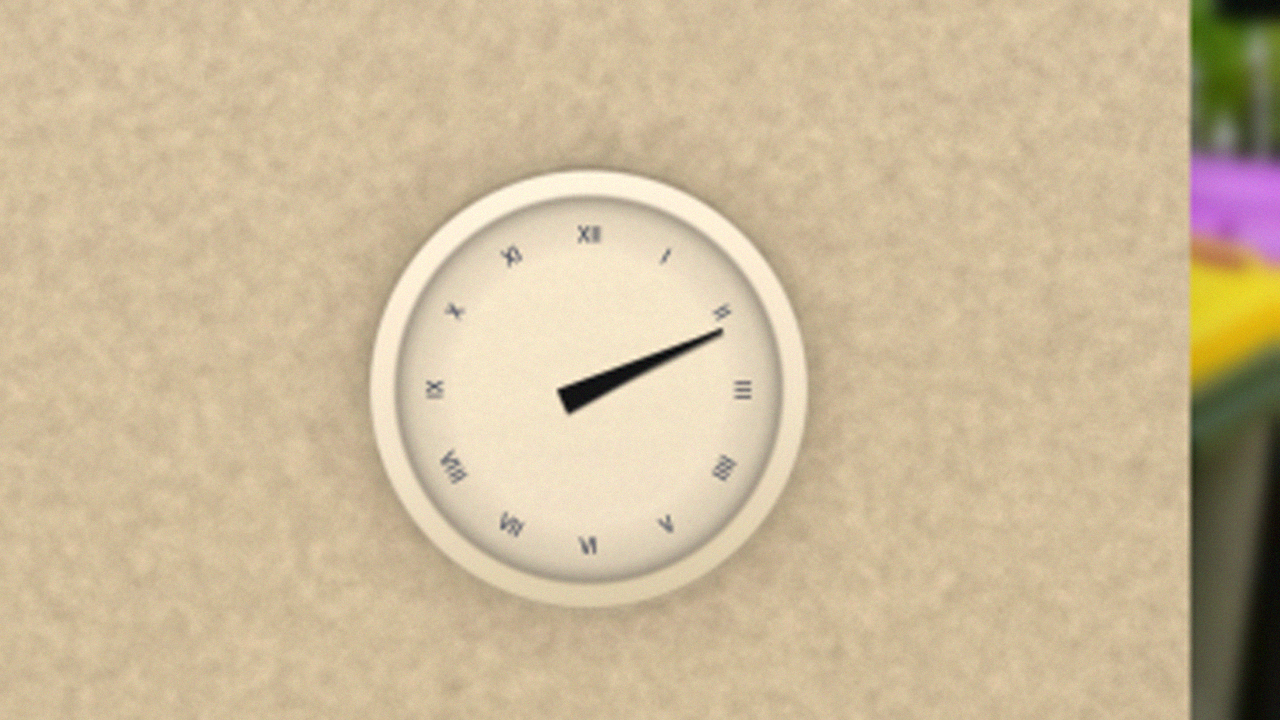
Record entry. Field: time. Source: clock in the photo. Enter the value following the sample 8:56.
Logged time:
2:11
